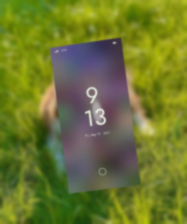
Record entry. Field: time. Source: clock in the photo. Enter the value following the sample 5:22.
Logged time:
9:13
